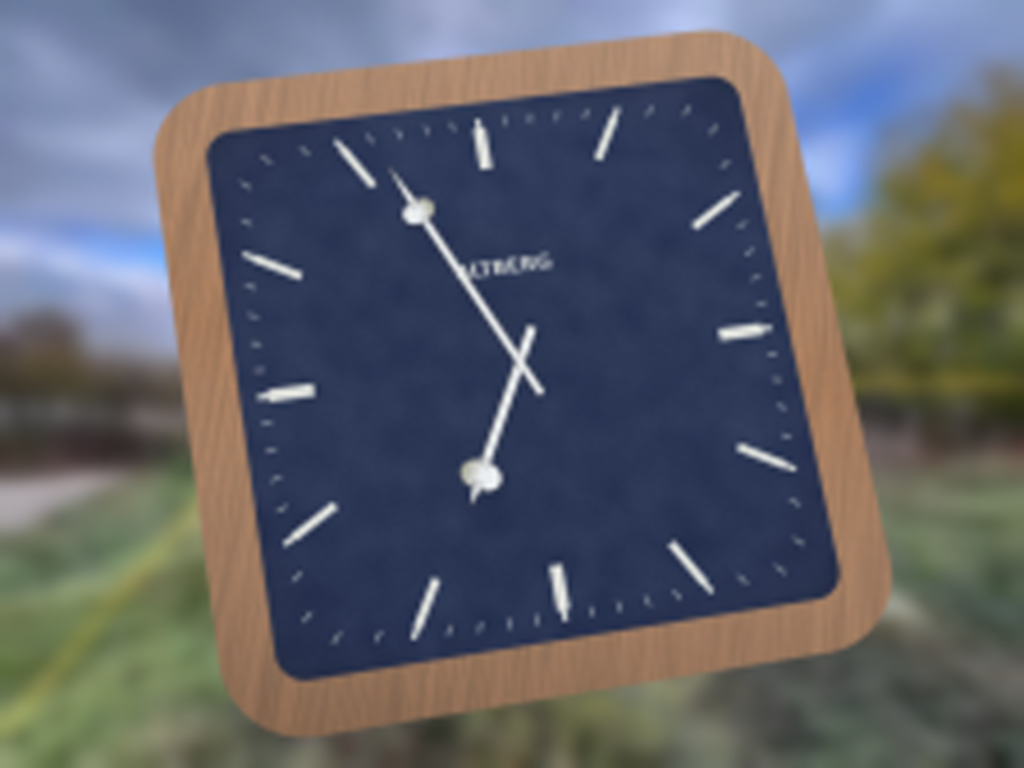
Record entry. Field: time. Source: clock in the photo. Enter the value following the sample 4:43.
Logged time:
6:56
